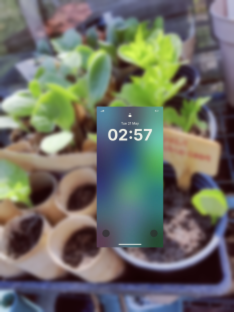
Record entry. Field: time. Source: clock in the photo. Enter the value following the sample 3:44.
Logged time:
2:57
